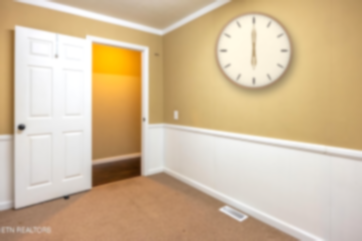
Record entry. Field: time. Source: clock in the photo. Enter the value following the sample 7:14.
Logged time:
6:00
